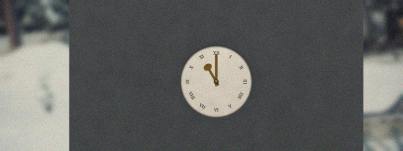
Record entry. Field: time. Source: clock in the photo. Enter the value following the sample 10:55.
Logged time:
11:00
